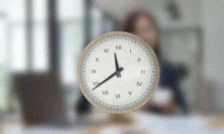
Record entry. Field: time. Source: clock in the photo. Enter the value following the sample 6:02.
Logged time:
11:39
